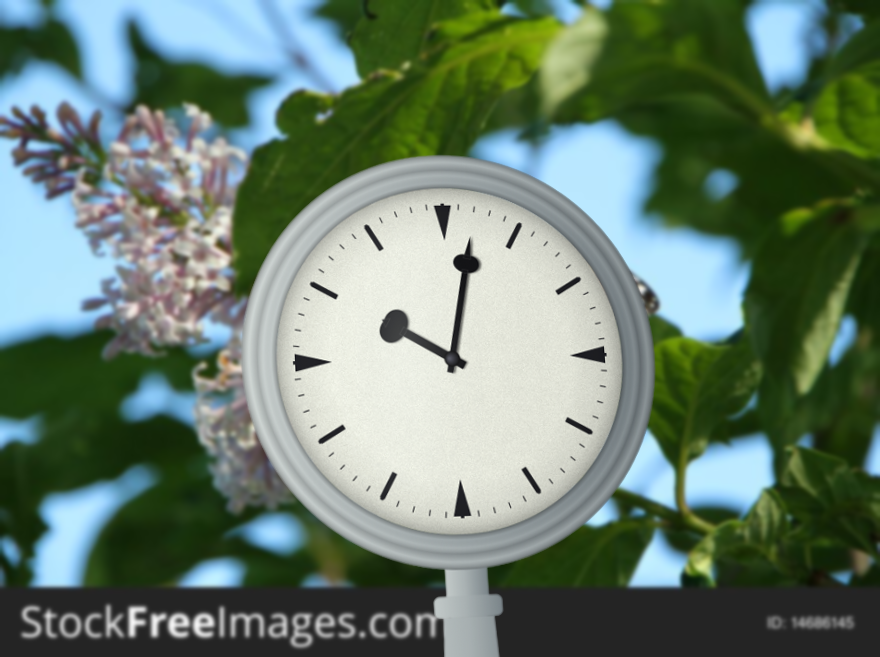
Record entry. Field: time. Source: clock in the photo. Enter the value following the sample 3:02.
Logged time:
10:02
